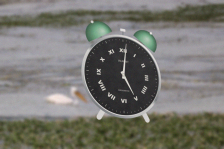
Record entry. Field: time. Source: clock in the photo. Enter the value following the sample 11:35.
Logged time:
5:01
